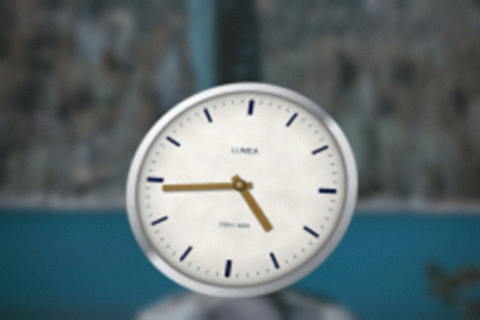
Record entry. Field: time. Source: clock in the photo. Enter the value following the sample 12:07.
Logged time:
4:44
